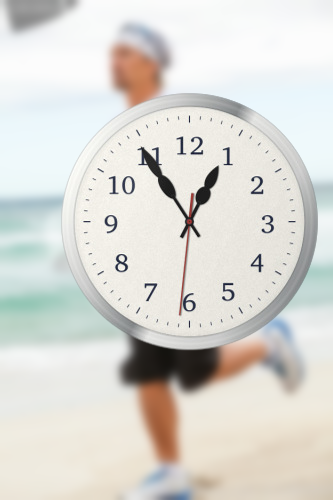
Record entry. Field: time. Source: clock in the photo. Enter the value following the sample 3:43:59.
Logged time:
12:54:31
